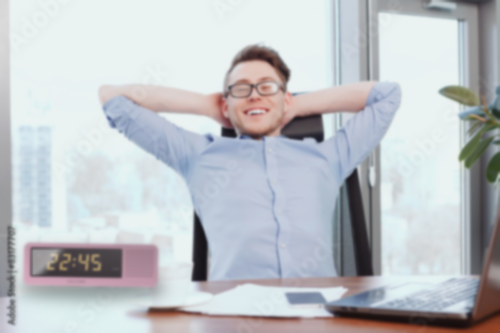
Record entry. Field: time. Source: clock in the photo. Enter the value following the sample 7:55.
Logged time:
22:45
